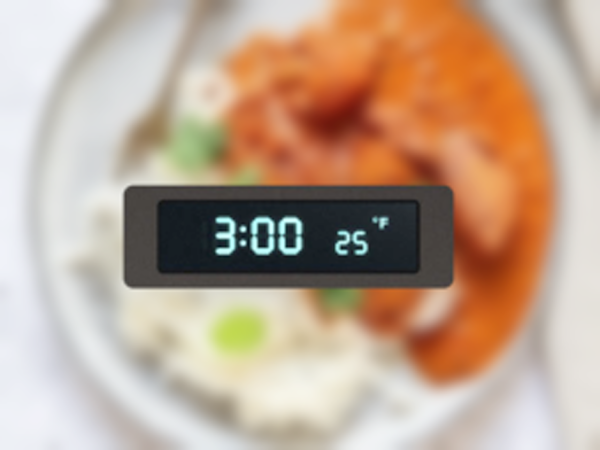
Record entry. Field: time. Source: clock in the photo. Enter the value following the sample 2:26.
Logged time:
3:00
